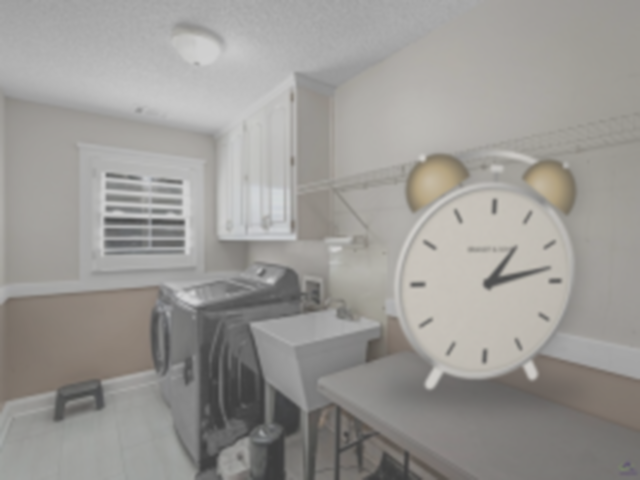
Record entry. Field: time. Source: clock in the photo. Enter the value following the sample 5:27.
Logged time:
1:13
